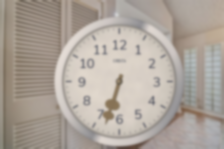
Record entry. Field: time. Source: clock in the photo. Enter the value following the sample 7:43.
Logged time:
6:33
